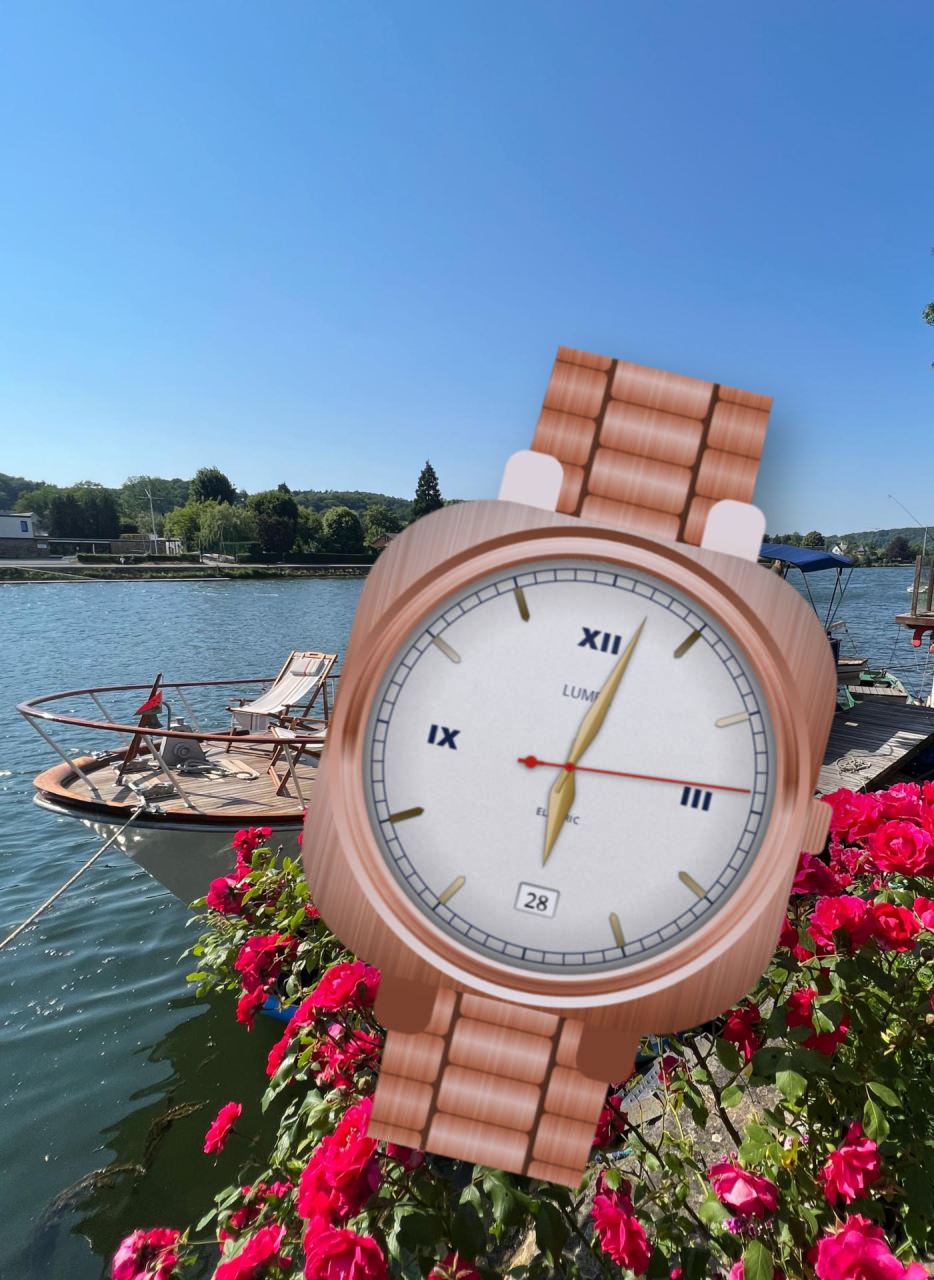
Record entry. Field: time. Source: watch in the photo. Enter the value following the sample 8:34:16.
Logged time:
6:02:14
